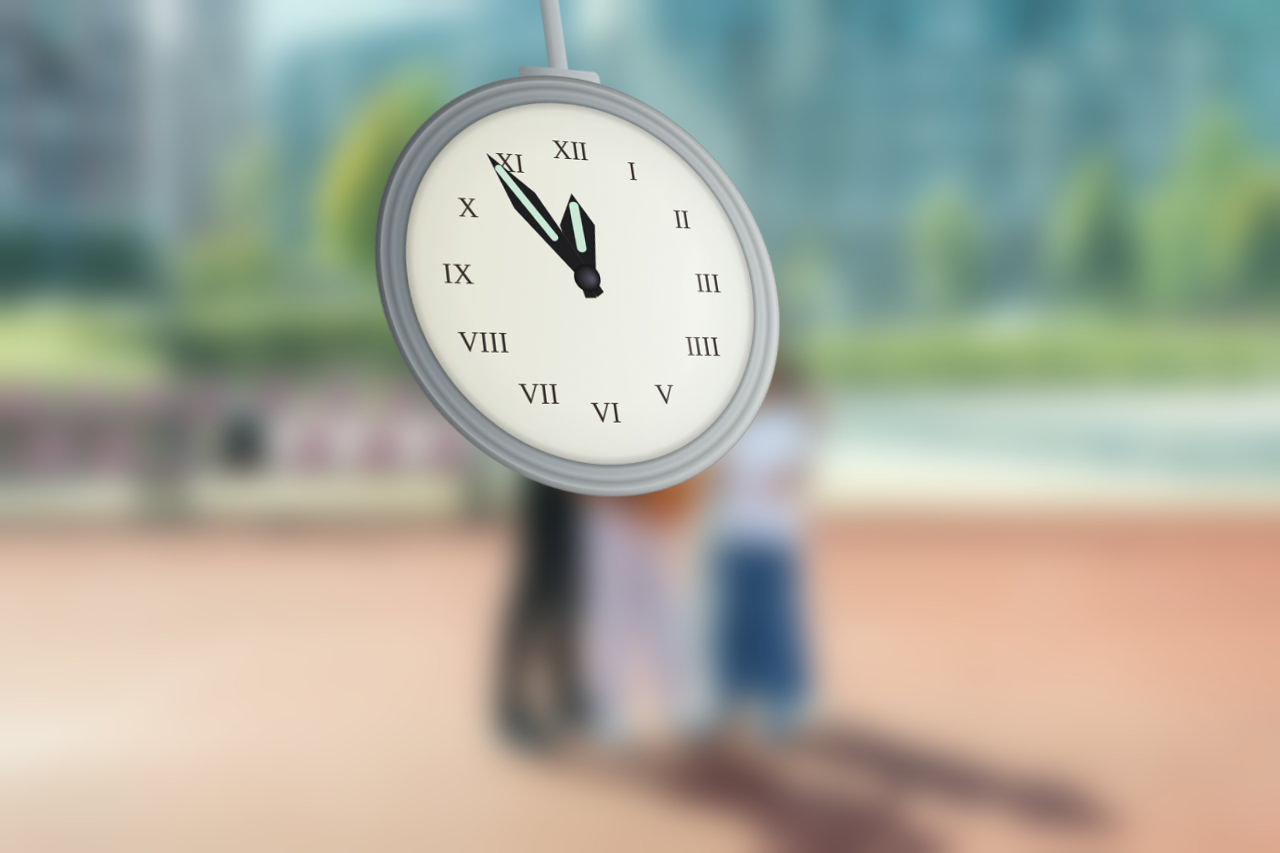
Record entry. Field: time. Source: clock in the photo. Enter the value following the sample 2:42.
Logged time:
11:54
